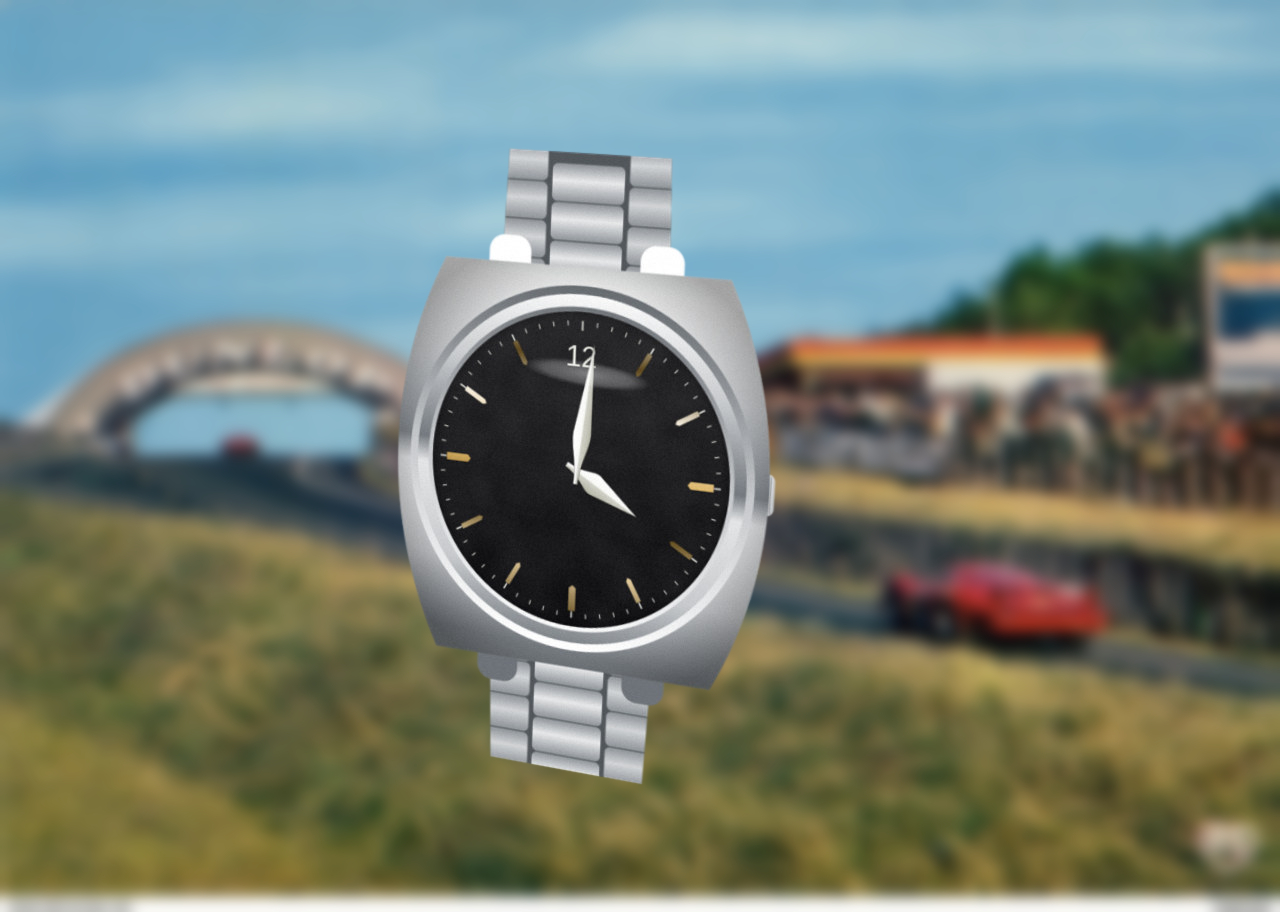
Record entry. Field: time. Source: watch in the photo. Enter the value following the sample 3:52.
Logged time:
4:01
